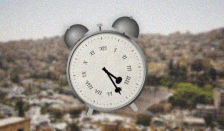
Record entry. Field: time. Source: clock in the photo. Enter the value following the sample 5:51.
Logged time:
4:26
